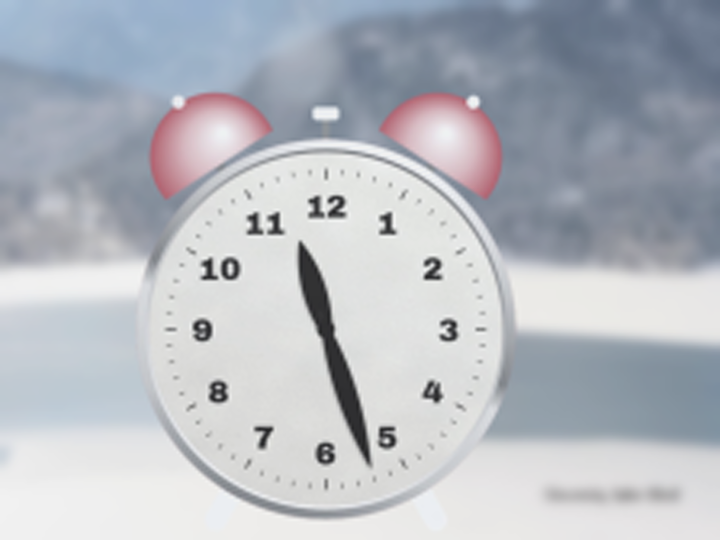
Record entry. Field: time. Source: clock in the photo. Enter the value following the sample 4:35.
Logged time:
11:27
